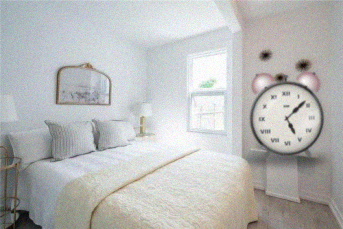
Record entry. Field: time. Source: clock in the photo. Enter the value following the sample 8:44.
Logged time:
5:08
